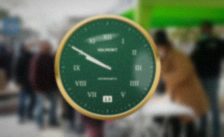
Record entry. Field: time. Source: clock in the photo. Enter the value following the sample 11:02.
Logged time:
9:50
